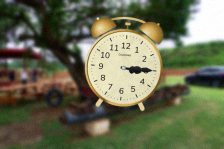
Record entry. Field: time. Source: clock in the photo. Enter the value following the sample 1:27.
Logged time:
3:15
